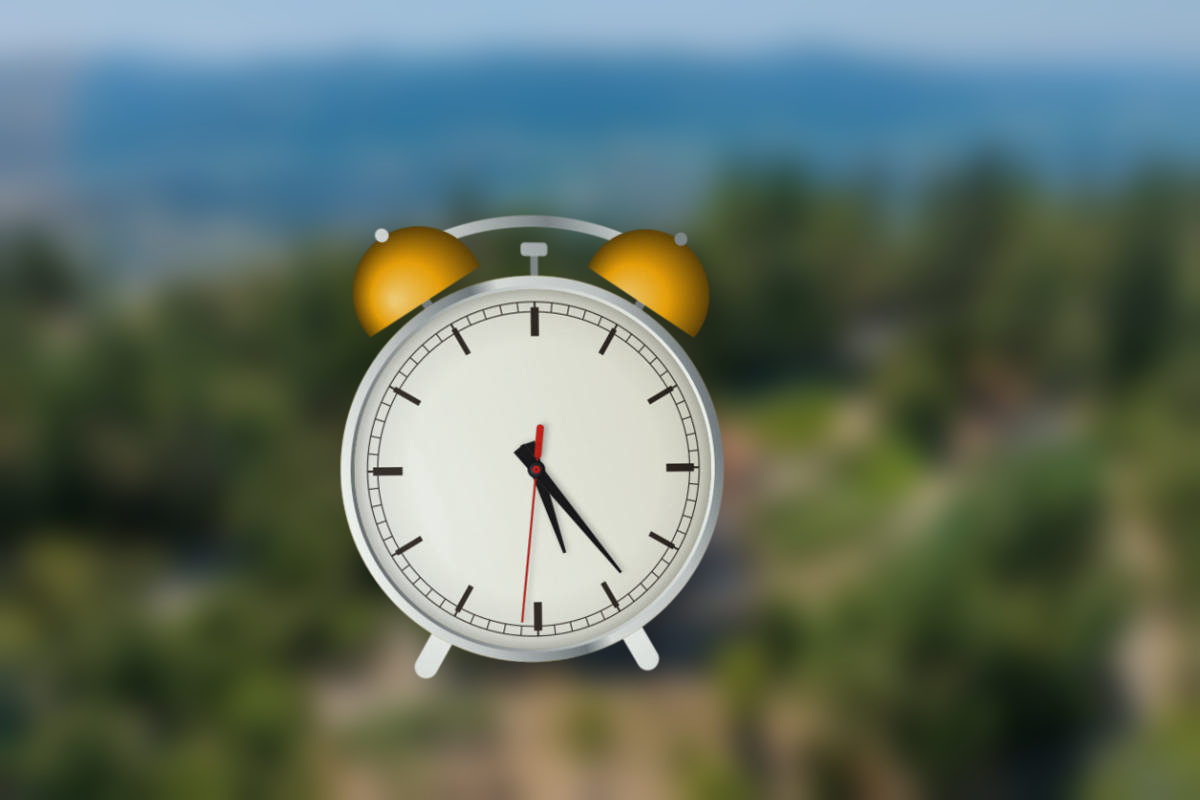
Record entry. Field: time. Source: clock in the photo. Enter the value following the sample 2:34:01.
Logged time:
5:23:31
